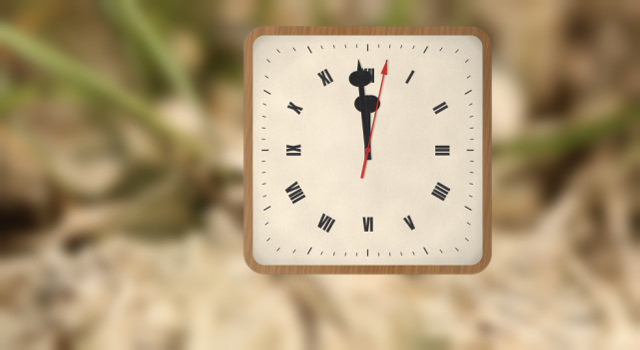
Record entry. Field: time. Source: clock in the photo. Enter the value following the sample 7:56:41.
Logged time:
11:59:02
